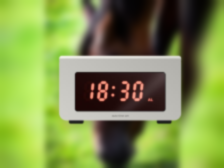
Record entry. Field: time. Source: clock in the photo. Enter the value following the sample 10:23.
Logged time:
18:30
